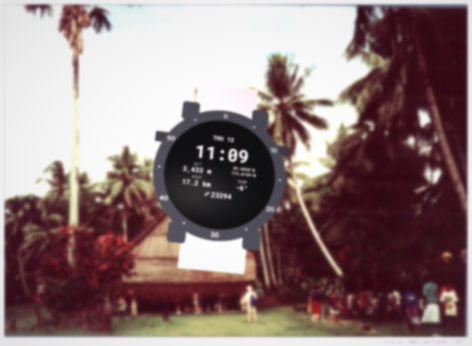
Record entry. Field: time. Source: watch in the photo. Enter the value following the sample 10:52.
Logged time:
11:09
